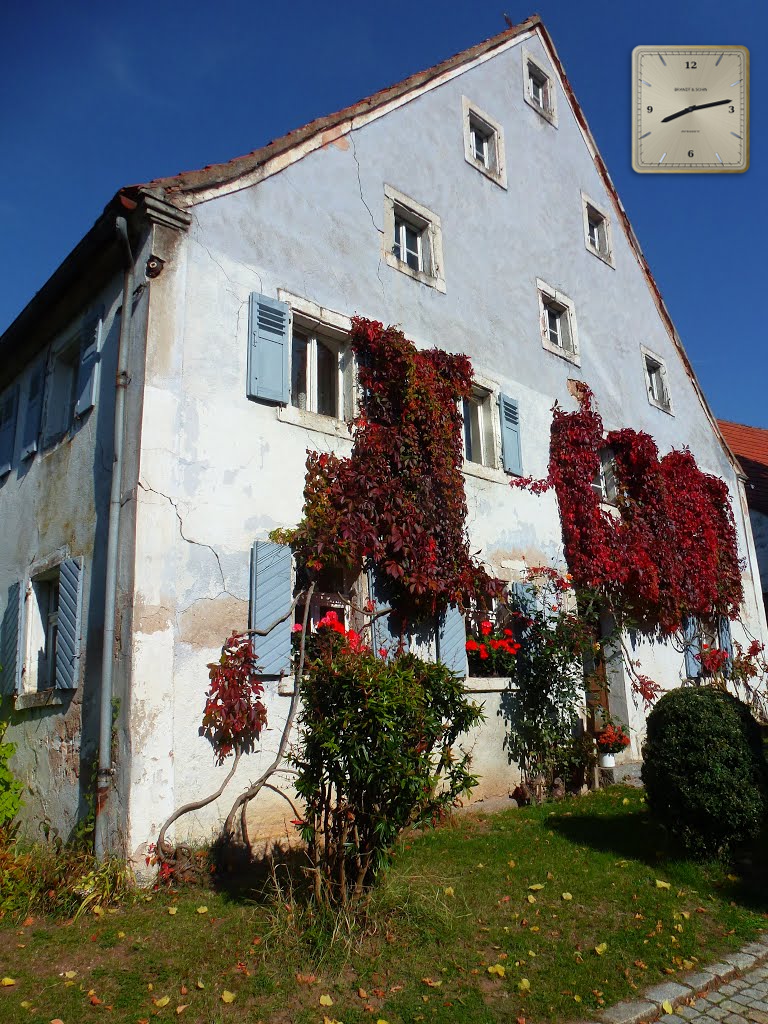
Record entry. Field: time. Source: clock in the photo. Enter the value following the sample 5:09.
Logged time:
8:13
